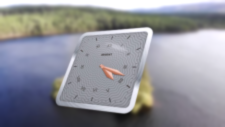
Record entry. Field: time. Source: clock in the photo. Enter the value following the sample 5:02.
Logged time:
4:18
